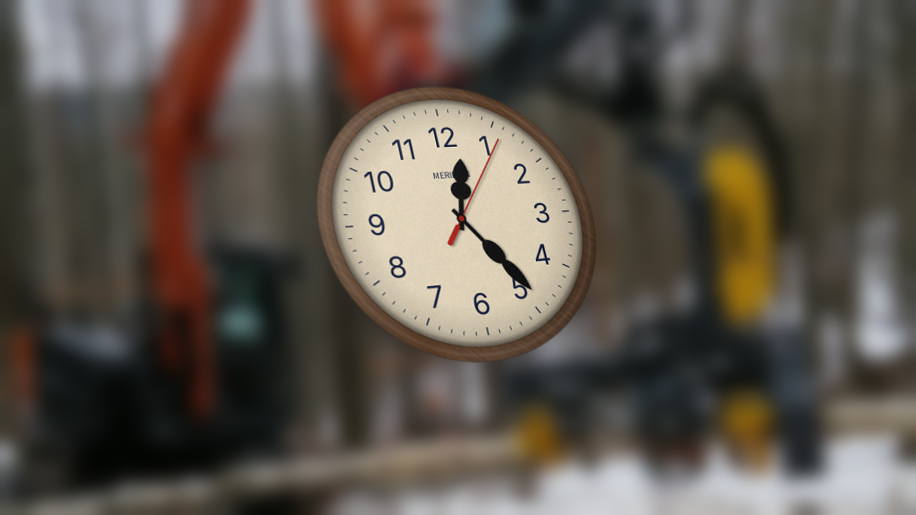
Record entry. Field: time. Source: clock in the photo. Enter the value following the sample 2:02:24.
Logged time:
12:24:06
